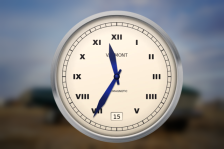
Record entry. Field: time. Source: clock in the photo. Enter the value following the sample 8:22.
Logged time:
11:35
